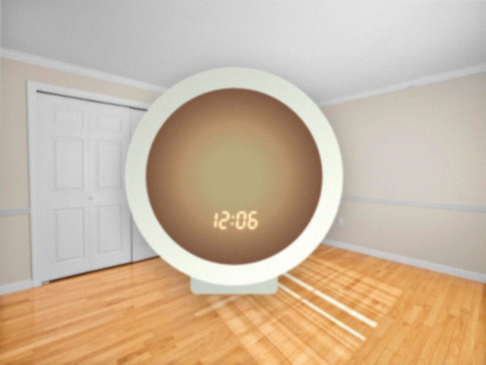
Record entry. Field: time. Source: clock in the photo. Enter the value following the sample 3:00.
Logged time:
12:06
